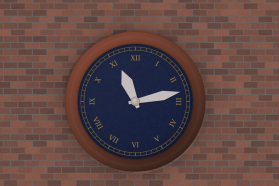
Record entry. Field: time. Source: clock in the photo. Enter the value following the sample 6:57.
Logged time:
11:13
